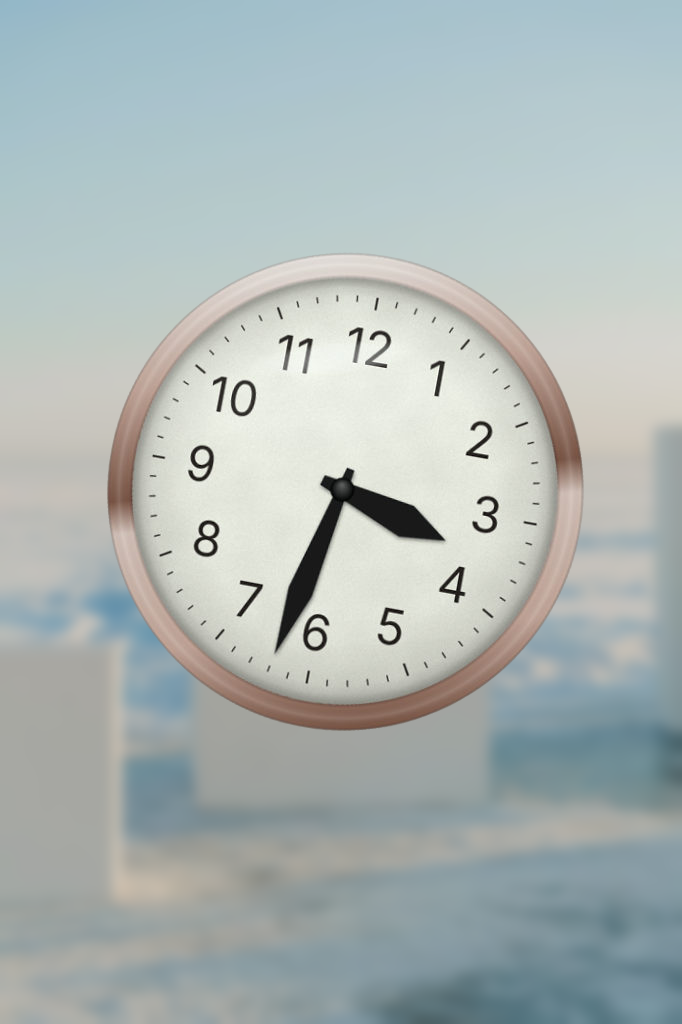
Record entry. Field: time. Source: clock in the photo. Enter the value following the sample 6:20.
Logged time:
3:32
